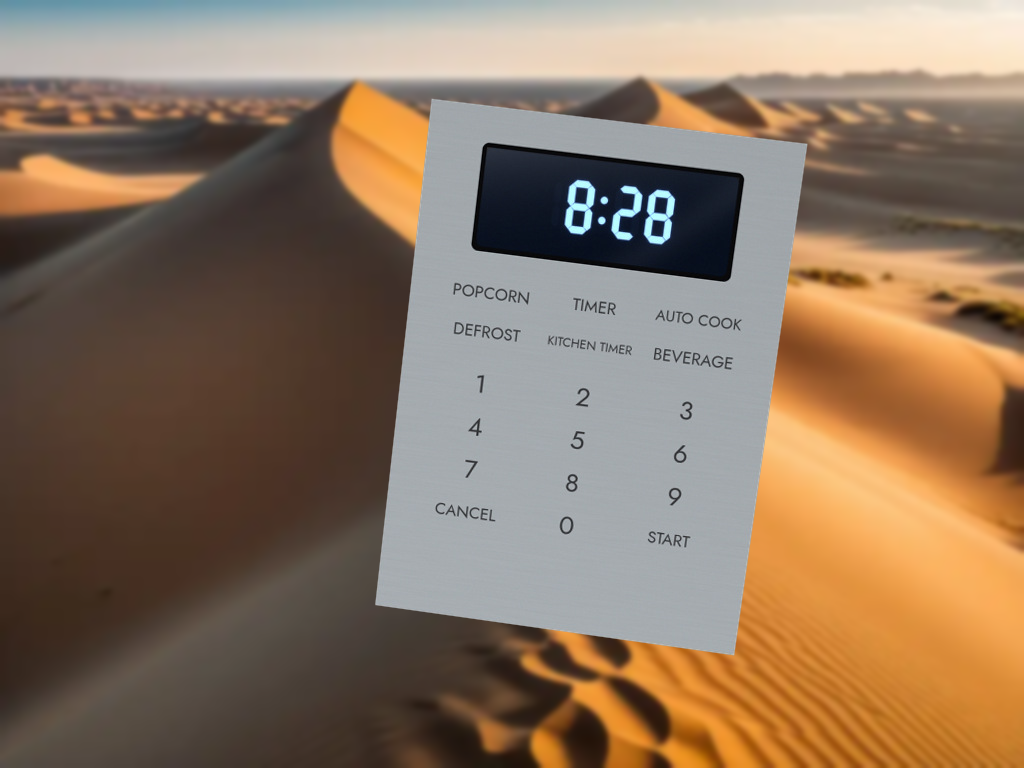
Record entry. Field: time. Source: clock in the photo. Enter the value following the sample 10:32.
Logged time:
8:28
